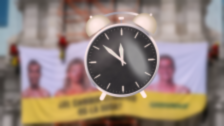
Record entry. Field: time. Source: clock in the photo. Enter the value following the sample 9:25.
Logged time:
11:52
